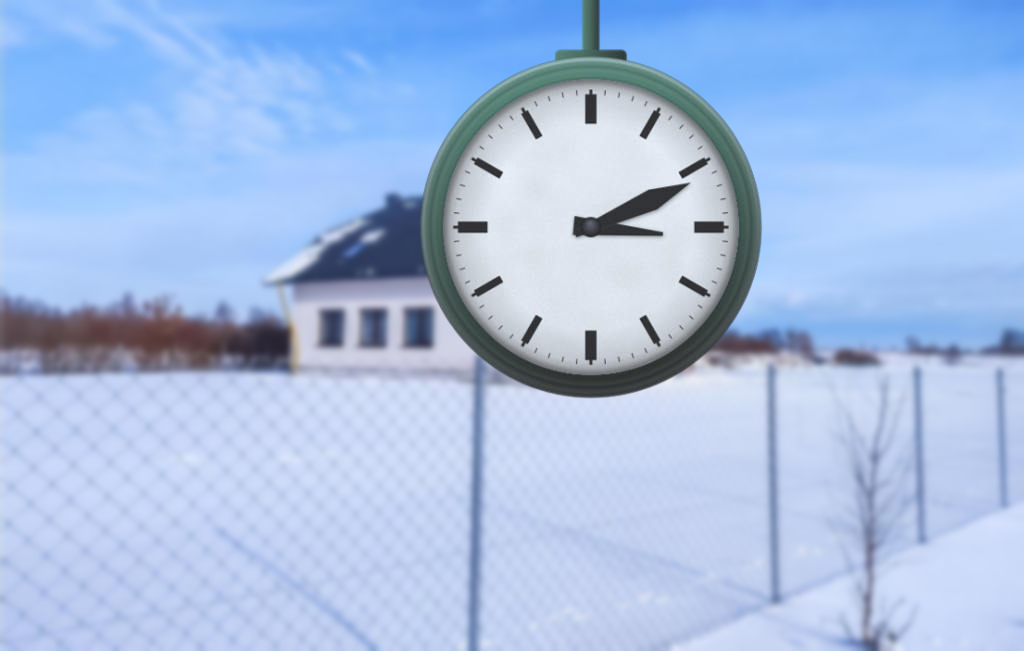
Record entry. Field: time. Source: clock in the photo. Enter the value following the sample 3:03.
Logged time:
3:11
